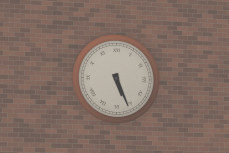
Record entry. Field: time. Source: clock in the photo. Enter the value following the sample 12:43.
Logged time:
5:26
